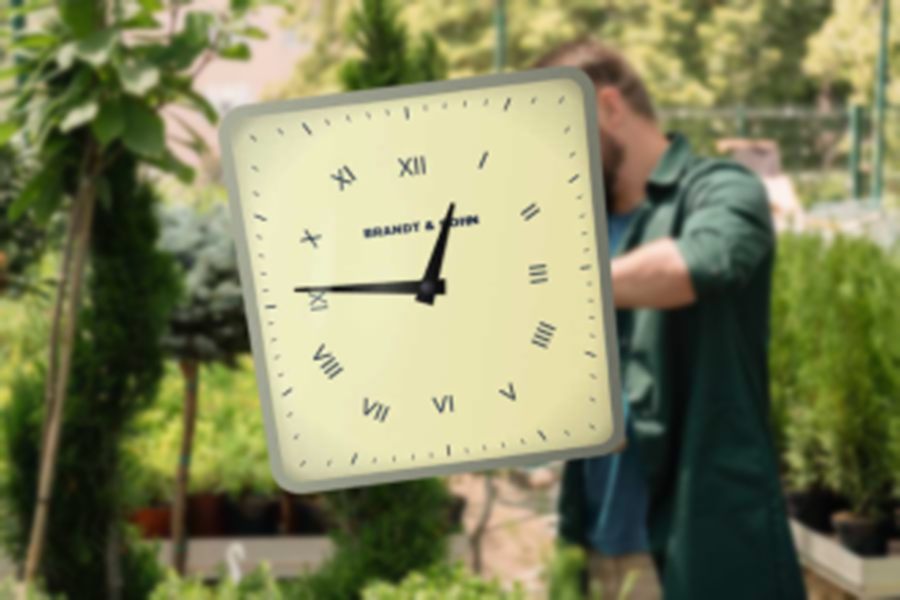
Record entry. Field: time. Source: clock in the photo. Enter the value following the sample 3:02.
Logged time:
12:46
